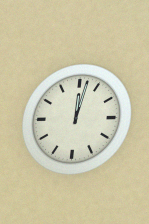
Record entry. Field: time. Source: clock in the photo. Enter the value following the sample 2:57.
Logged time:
12:02
